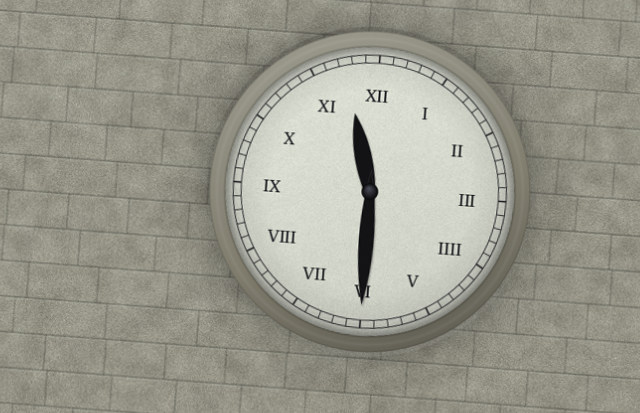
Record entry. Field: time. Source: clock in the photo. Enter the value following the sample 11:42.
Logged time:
11:30
